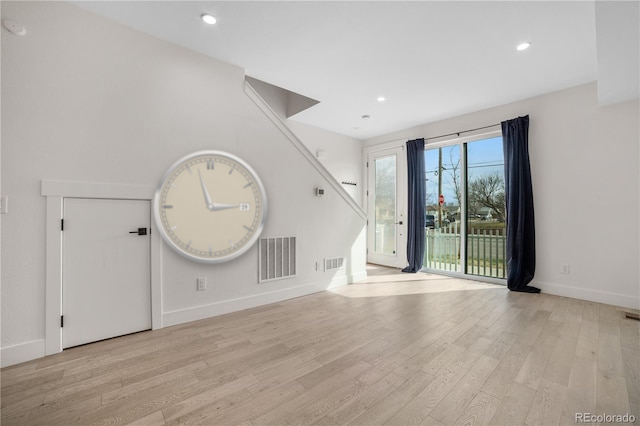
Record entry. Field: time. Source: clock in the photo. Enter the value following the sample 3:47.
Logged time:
2:57
